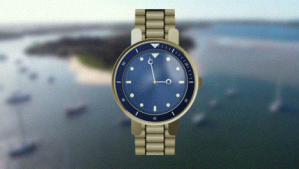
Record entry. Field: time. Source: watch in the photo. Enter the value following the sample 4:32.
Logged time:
2:58
